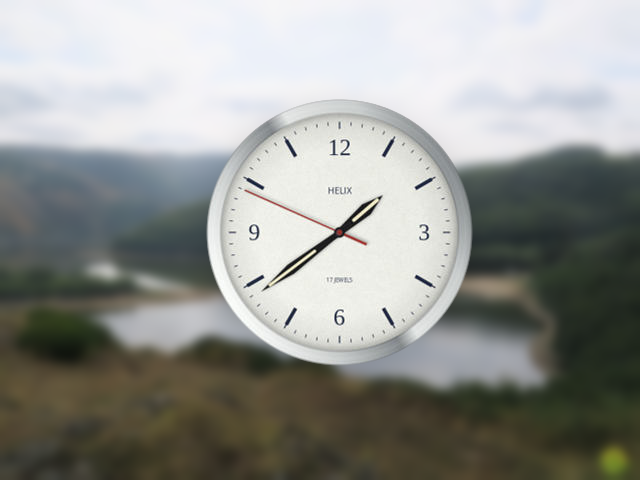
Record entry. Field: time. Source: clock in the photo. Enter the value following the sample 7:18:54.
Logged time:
1:38:49
